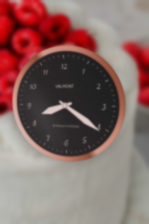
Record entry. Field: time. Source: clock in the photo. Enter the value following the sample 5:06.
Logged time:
8:21
